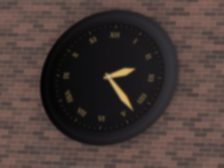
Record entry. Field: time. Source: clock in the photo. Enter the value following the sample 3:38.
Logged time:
2:23
